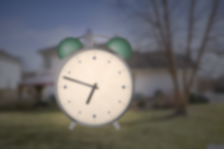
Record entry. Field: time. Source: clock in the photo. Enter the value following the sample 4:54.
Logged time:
6:48
